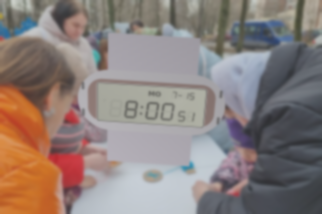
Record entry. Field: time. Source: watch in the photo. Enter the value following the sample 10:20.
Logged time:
8:00
